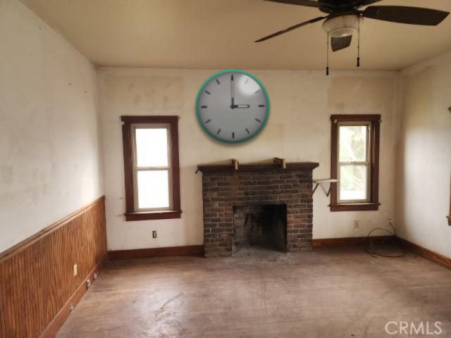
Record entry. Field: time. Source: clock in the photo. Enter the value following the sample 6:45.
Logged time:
3:00
